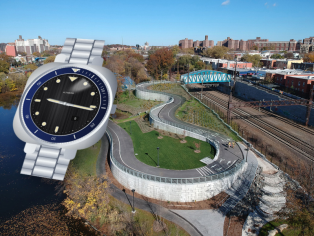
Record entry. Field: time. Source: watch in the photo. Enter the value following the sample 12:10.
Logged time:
9:16
